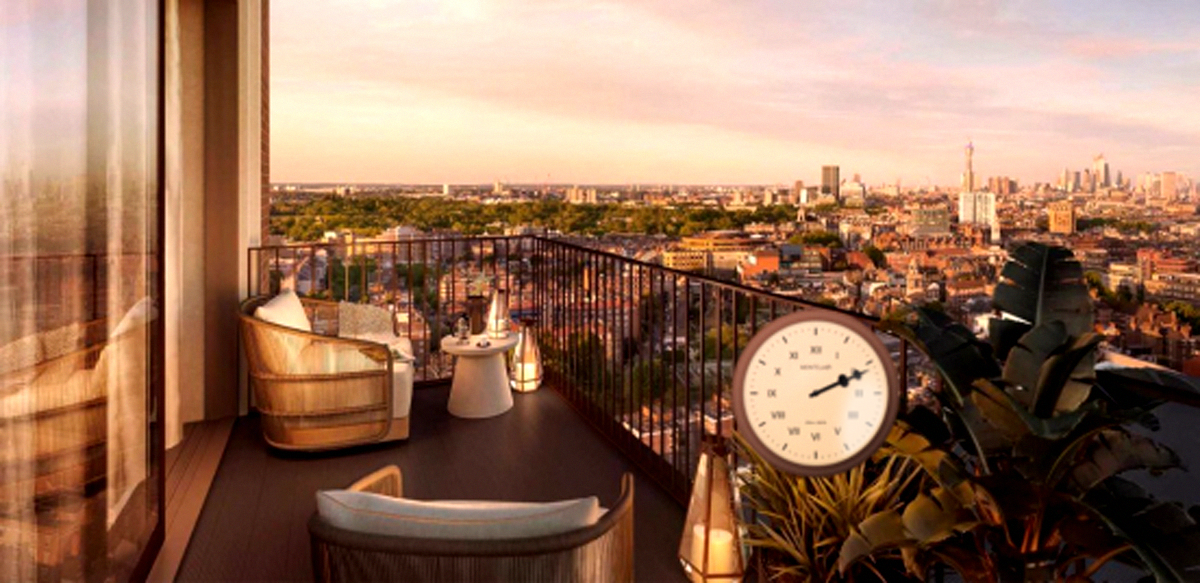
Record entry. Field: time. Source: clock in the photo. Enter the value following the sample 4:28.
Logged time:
2:11
